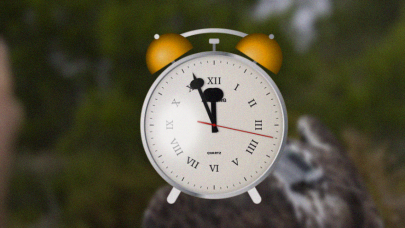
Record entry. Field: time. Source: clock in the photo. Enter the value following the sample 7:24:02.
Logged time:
11:56:17
